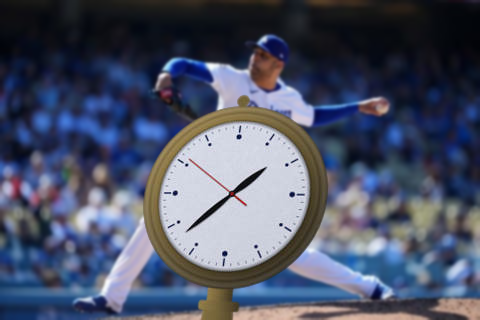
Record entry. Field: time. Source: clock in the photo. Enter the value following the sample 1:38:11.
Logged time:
1:37:51
